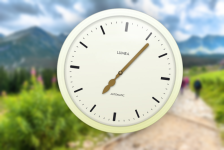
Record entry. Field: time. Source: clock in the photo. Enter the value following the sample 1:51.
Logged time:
7:06
